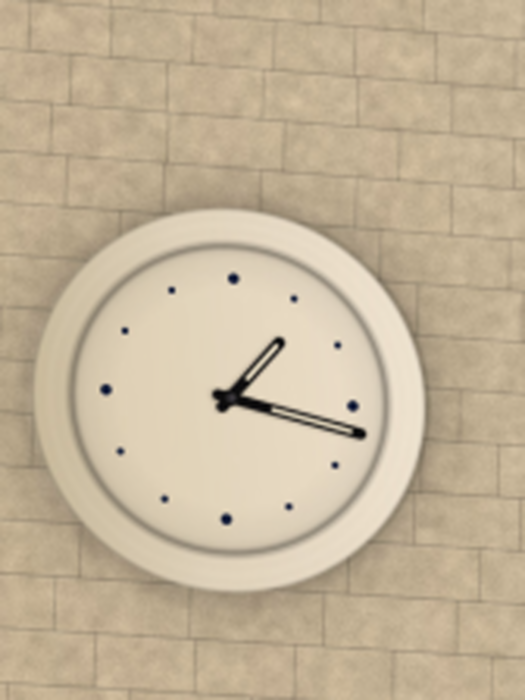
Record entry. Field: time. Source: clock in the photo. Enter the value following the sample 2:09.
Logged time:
1:17
